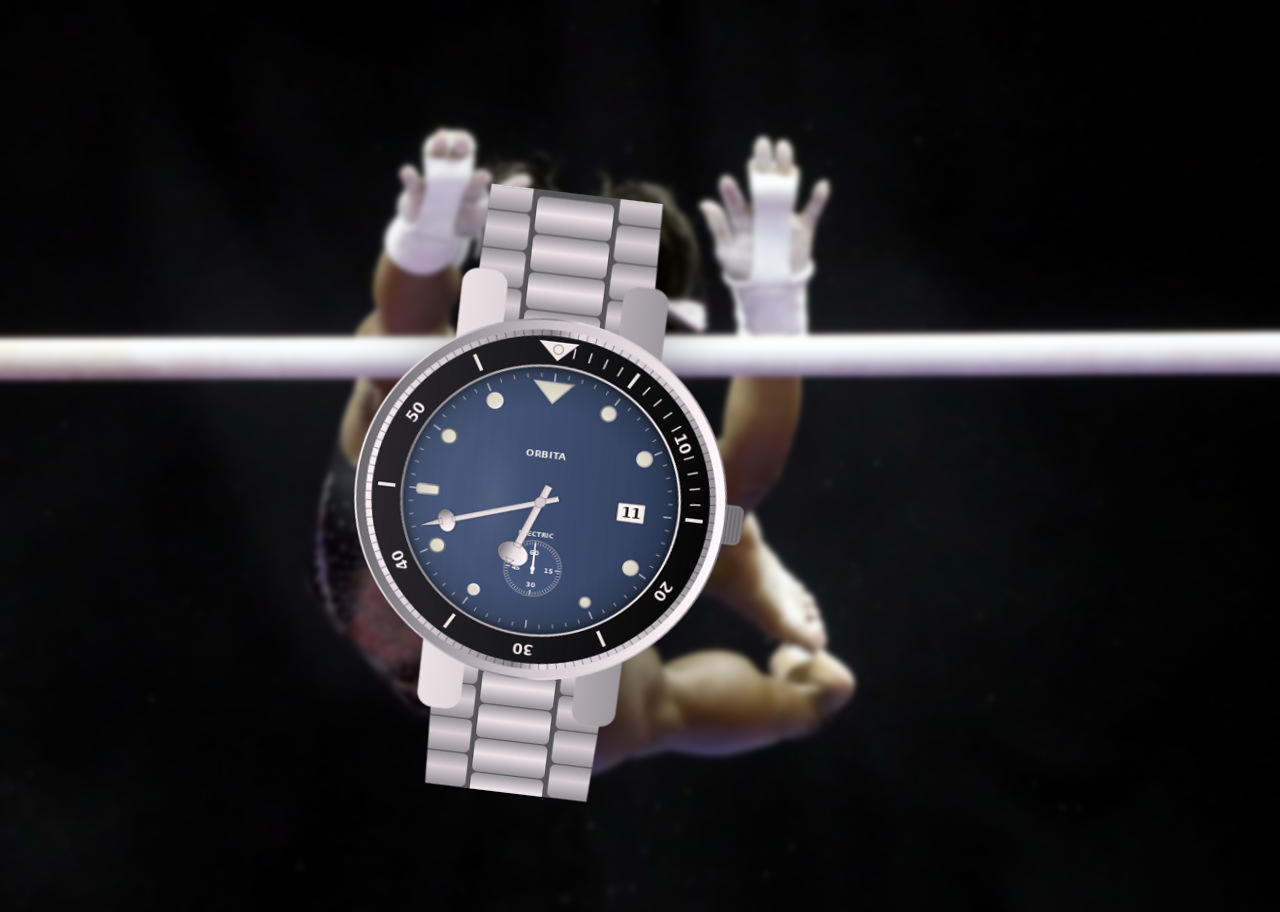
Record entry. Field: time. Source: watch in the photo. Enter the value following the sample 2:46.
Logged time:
6:42
